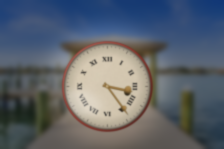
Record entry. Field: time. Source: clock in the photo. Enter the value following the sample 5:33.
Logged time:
3:24
